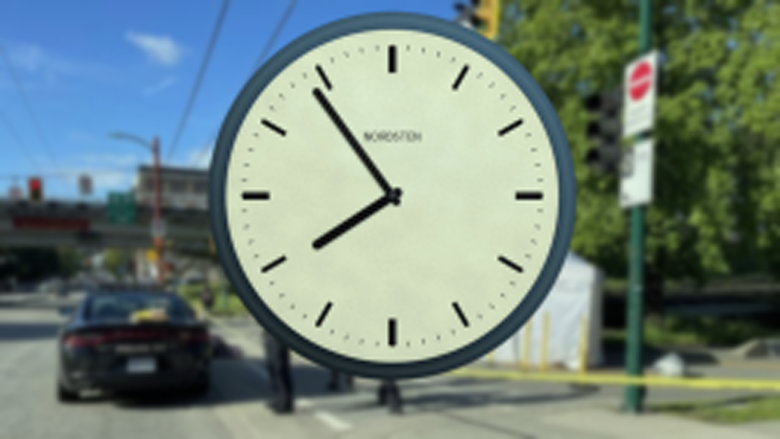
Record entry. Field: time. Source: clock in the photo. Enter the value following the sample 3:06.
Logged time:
7:54
